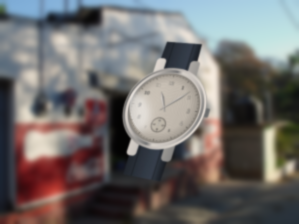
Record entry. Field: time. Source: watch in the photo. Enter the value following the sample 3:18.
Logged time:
11:08
